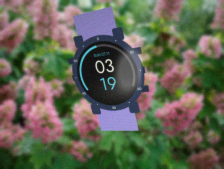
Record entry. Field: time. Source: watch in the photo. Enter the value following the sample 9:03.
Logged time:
3:19
